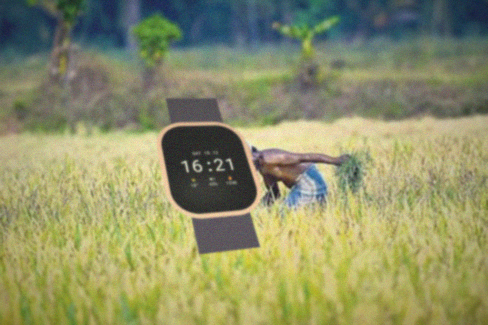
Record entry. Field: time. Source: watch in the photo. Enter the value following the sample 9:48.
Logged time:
16:21
